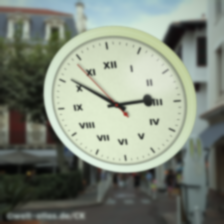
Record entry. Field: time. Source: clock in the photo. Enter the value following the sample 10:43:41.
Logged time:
2:50:54
